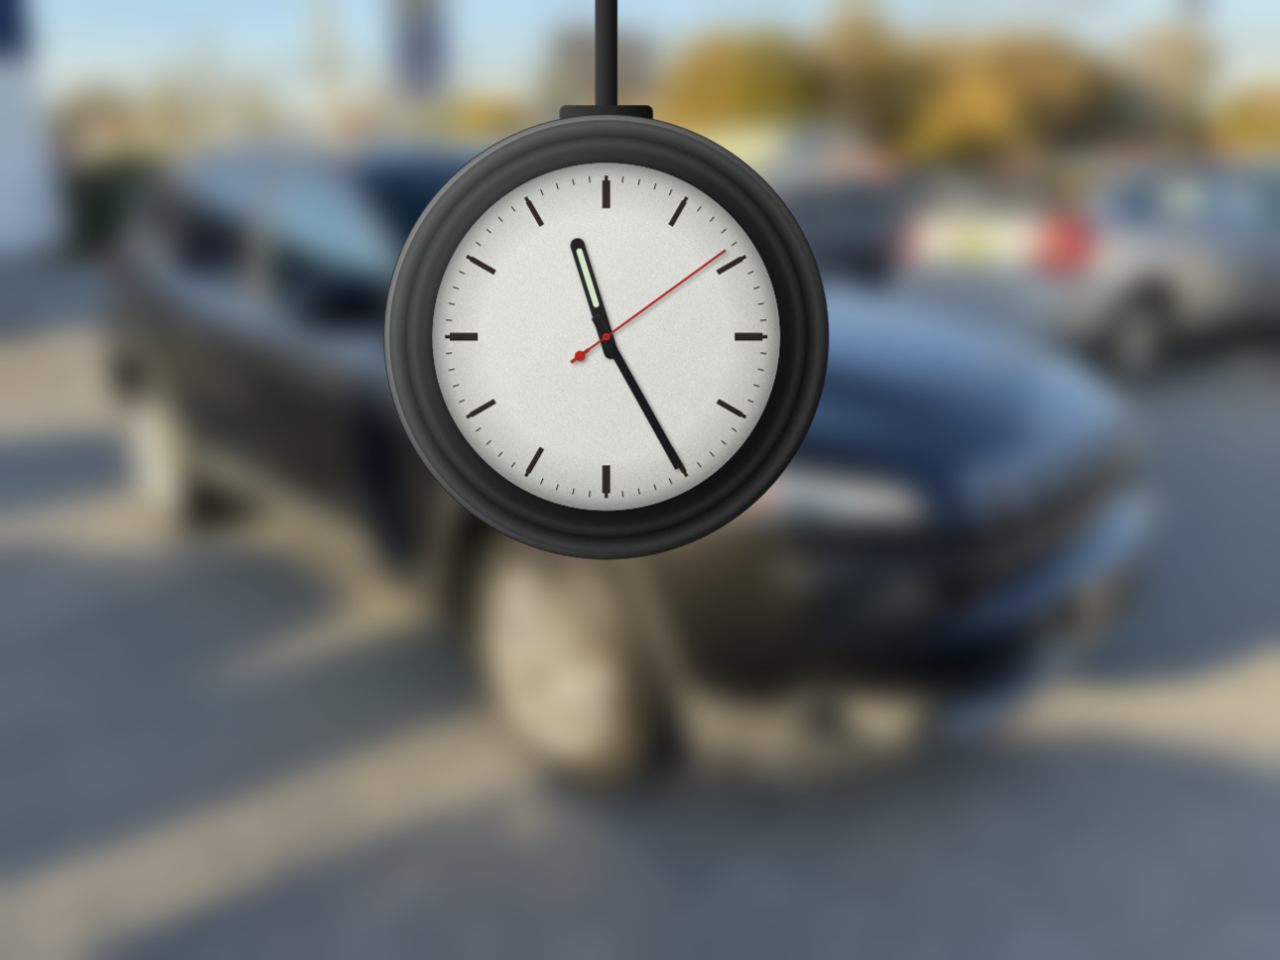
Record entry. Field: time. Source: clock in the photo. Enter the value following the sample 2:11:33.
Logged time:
11:25:09
